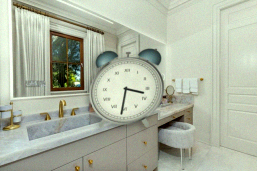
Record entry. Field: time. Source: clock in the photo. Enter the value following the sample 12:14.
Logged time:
3:31
